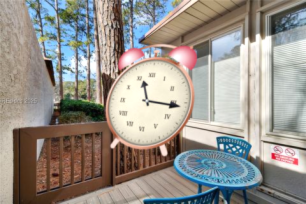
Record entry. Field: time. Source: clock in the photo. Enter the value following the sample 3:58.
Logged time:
11:16
